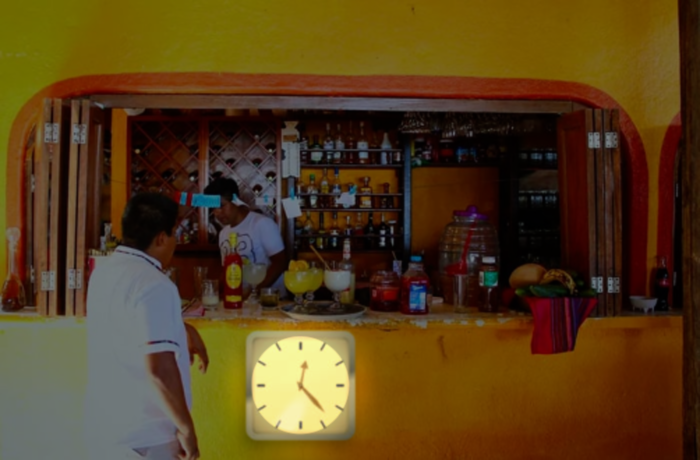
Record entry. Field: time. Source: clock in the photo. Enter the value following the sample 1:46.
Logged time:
12:23
